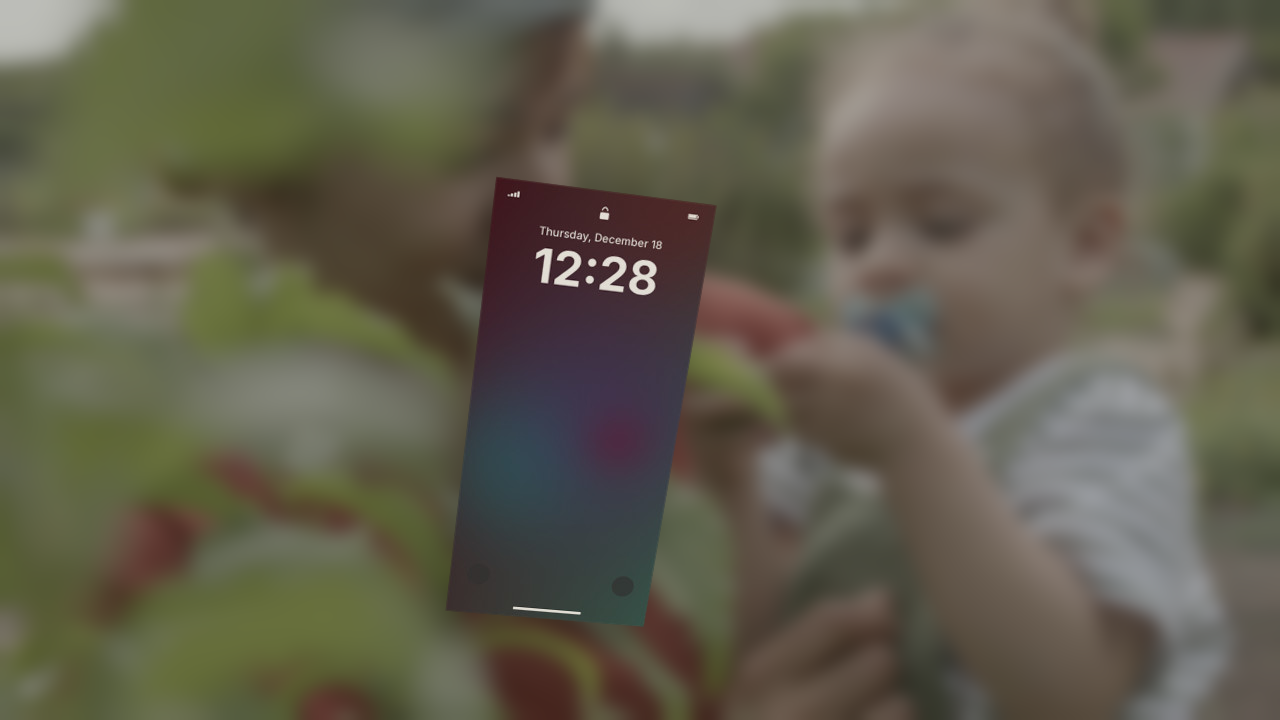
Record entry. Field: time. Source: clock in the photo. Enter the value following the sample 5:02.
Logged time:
12:28
